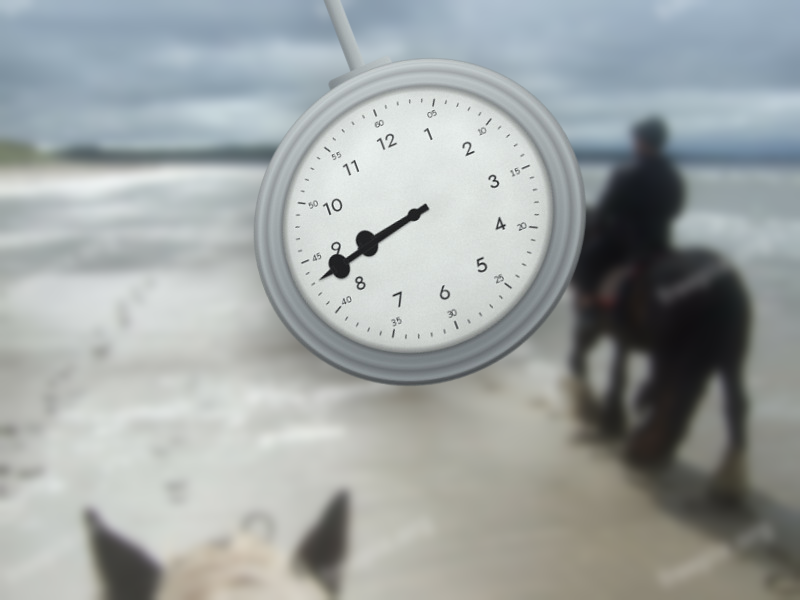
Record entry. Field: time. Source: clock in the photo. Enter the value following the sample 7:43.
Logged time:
8:43
